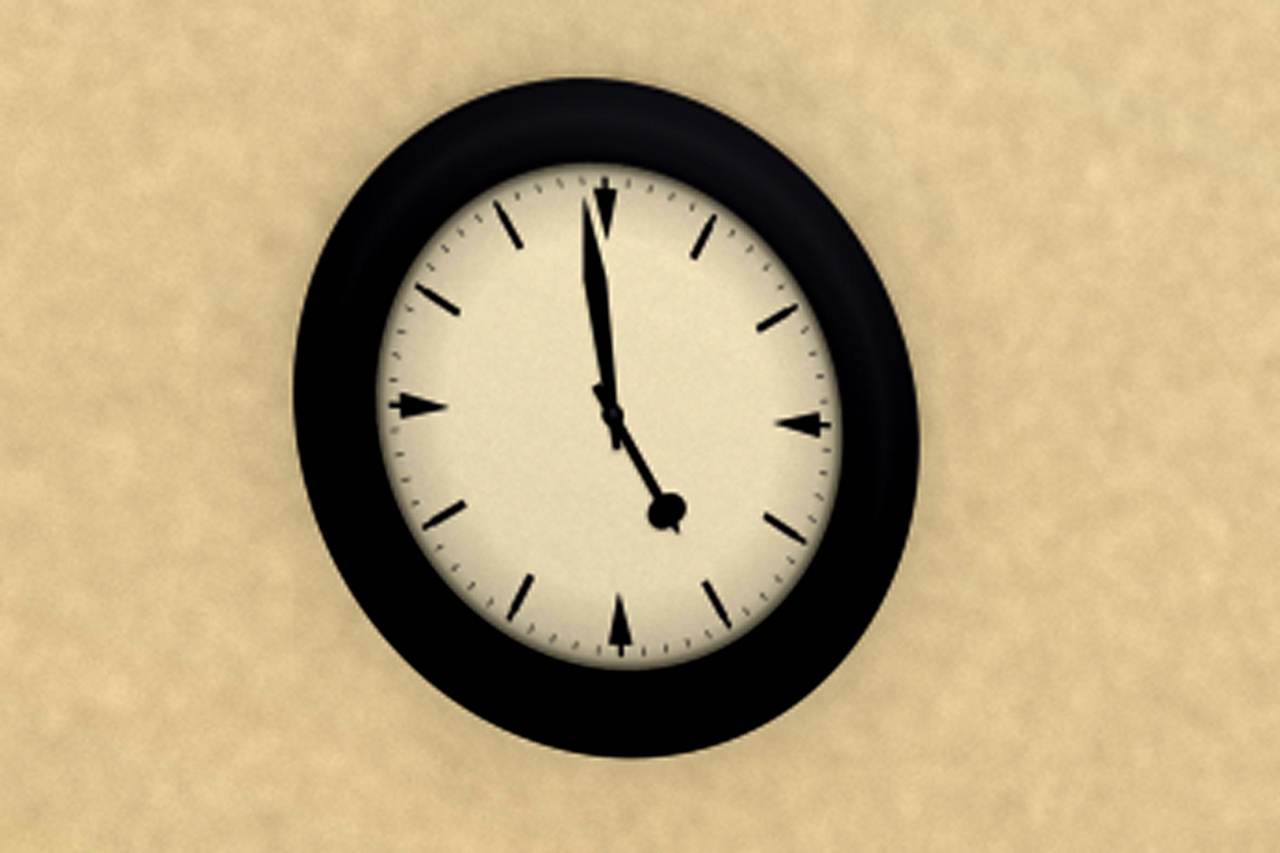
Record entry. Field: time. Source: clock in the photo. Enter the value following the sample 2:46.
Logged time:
4:59
